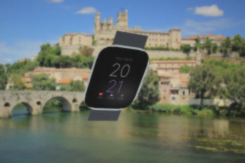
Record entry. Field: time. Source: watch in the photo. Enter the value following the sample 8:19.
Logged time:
20:21
